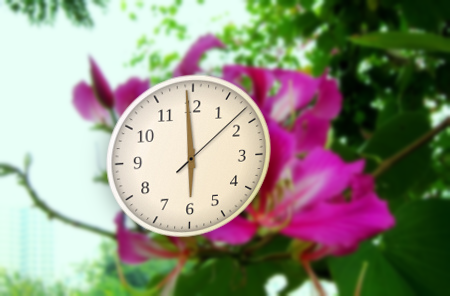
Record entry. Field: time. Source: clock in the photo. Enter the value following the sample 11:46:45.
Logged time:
5:59:08
